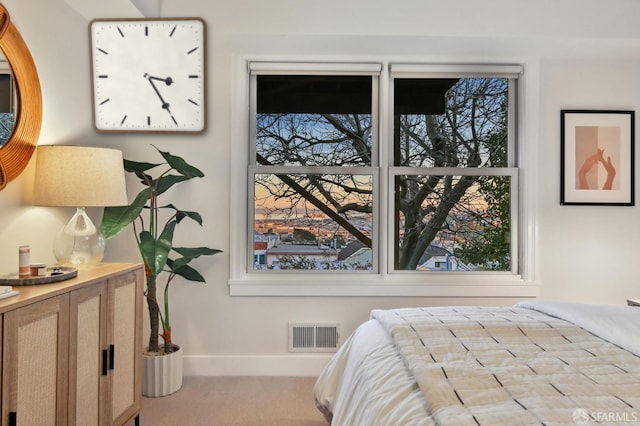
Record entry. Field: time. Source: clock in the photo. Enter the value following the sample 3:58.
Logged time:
3:25
